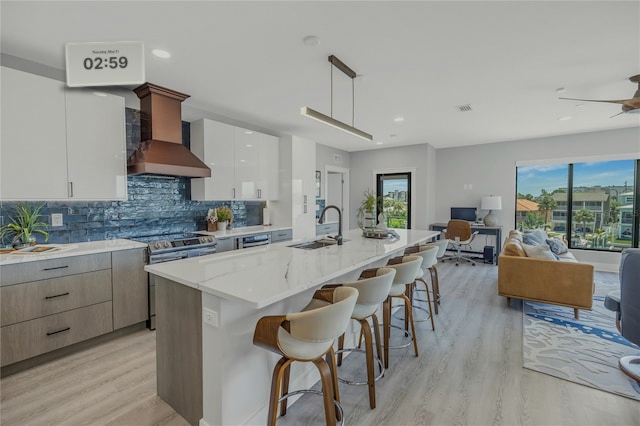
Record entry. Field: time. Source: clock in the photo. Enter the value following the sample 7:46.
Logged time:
2:59
